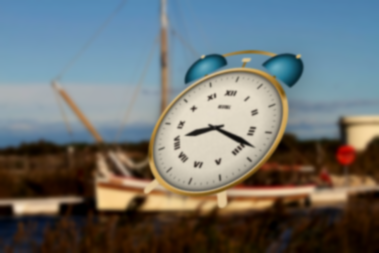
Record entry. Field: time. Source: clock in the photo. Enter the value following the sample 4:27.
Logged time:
8:18
